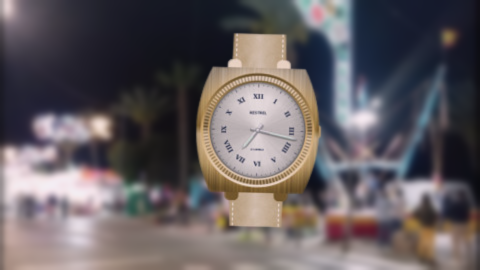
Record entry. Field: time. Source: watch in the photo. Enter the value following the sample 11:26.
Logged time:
7:17
